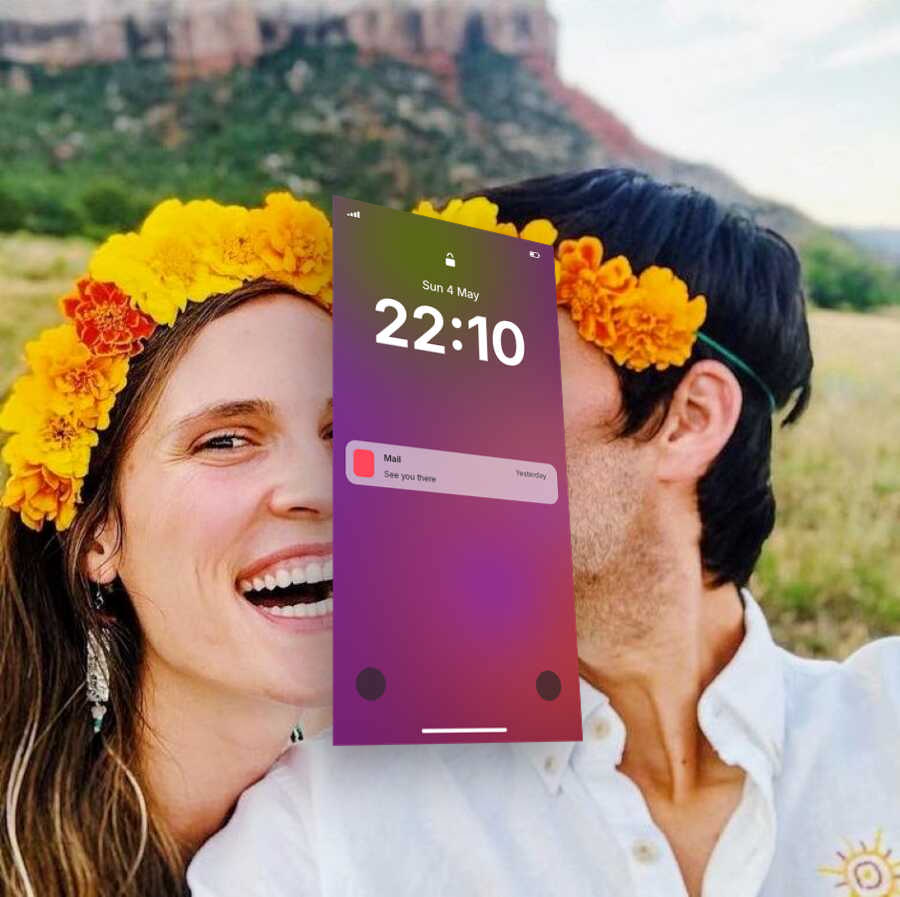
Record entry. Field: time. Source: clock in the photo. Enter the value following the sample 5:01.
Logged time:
22:10
